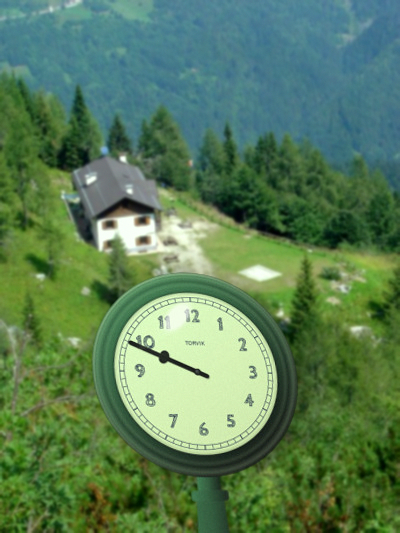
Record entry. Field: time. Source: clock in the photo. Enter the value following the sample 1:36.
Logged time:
9:49
